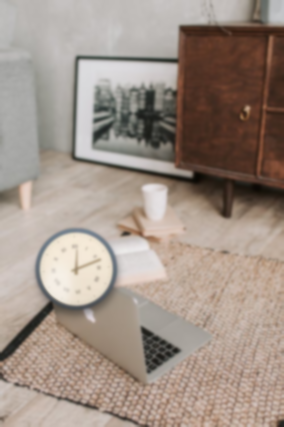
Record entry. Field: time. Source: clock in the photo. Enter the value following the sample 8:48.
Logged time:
12:12
